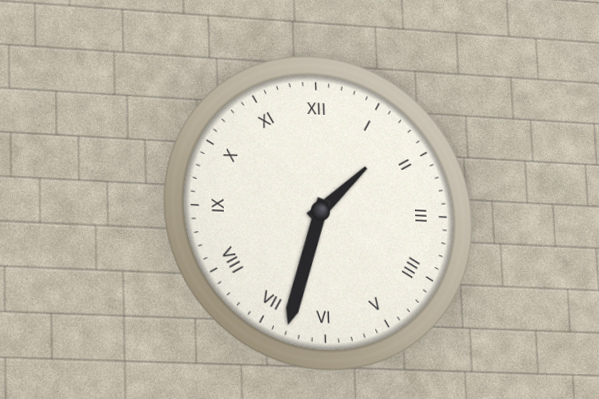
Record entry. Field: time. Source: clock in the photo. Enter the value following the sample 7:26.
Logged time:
1:33
